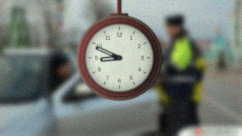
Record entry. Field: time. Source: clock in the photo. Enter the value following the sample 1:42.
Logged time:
8:49
